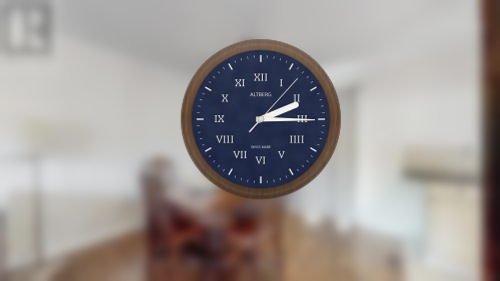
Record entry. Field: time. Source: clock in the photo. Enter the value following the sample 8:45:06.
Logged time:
2:15:07
